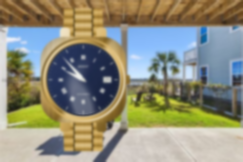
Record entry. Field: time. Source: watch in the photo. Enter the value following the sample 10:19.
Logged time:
9:53
